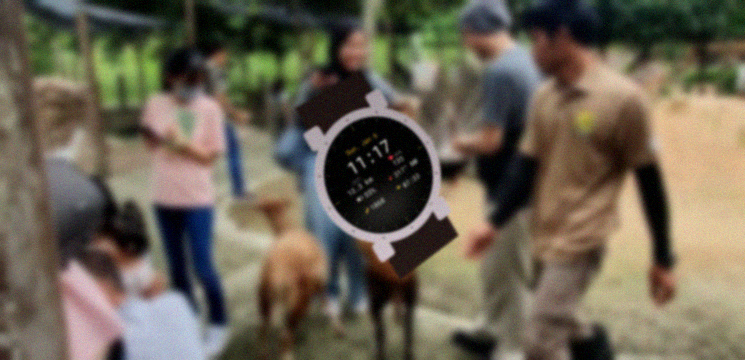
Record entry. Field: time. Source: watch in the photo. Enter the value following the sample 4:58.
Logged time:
11:17
